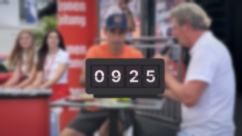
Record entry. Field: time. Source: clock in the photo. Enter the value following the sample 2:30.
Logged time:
9:25
